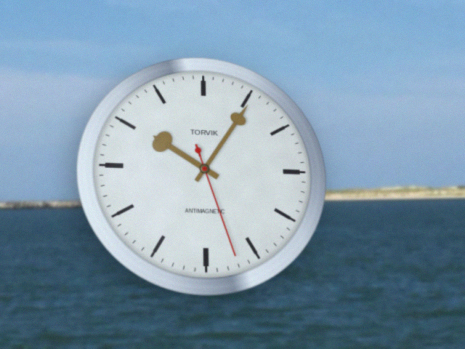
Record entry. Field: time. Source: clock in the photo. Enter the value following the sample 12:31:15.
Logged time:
10:05:27
